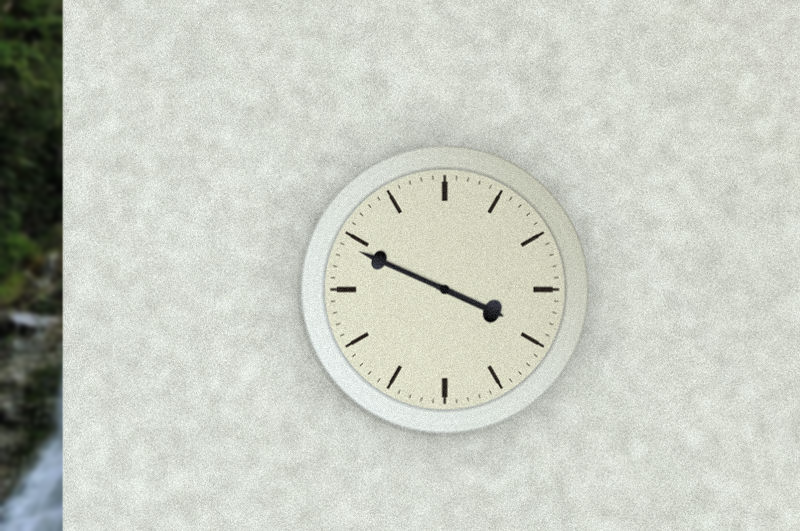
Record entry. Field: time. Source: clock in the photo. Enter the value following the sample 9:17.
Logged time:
3:49
